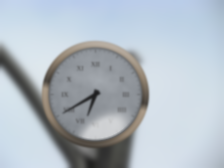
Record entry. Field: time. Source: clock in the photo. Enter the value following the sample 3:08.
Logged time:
6:40
